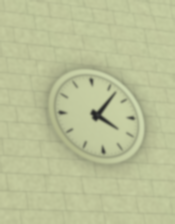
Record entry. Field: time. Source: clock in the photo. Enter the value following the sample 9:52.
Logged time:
4:07
